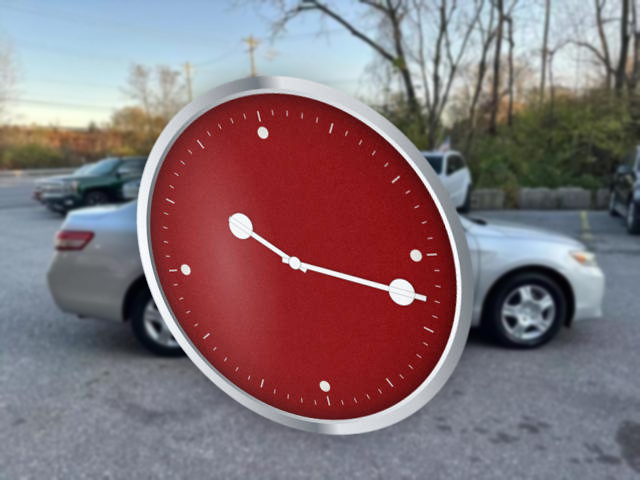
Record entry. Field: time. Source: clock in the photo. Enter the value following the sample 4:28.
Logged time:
10:18
